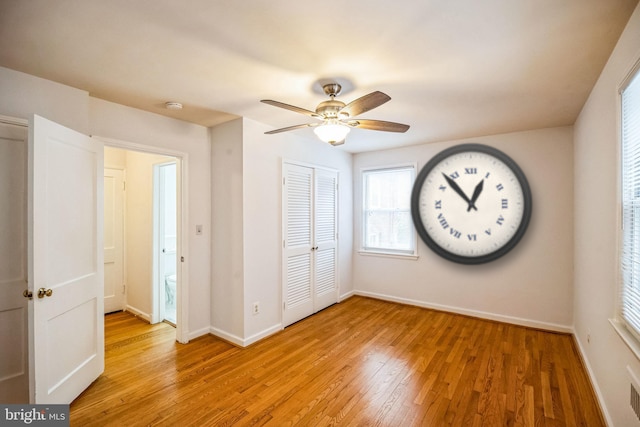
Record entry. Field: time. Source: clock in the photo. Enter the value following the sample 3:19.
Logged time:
12:53
